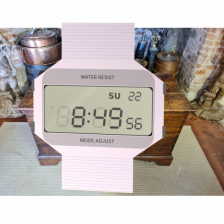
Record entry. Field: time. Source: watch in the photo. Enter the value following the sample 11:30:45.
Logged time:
8:49:56
